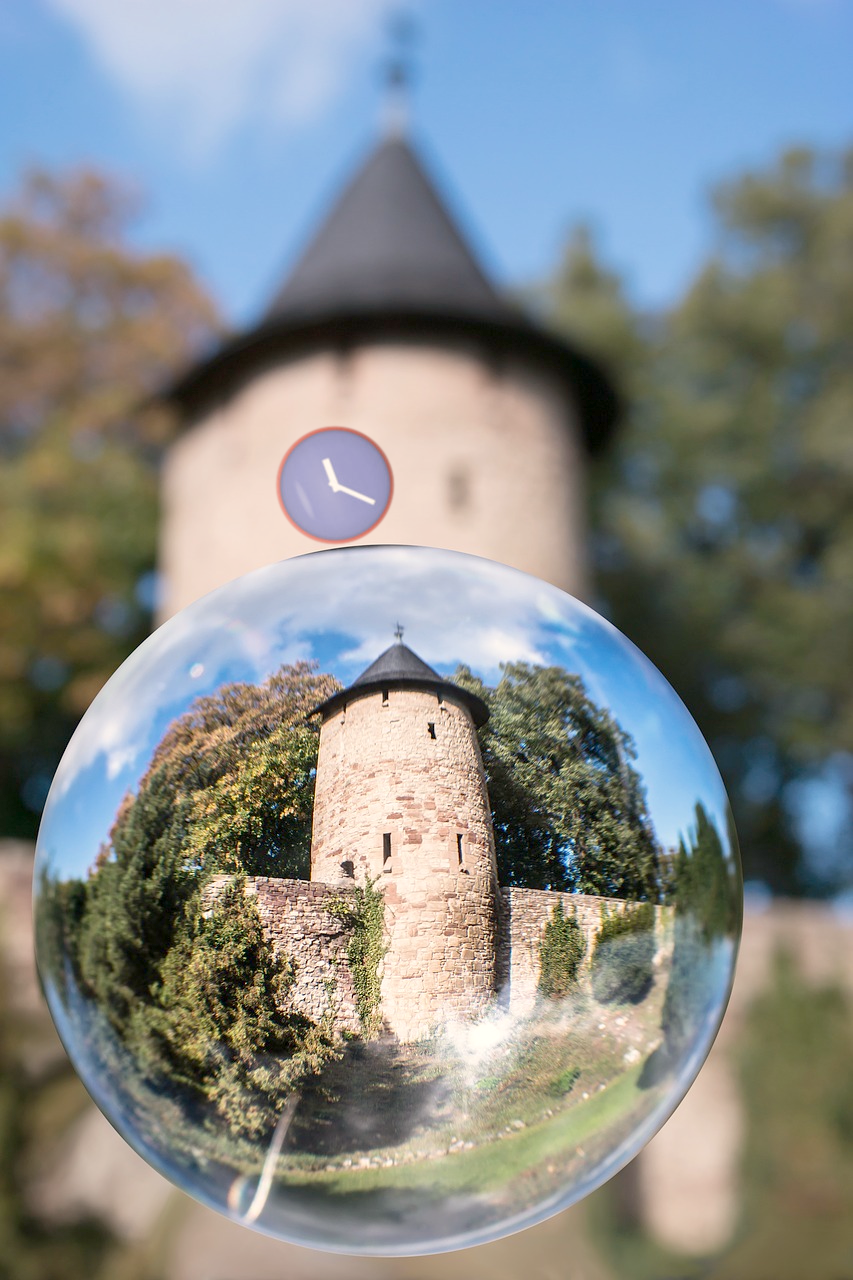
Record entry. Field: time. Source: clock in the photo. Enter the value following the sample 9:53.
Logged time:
11:19
